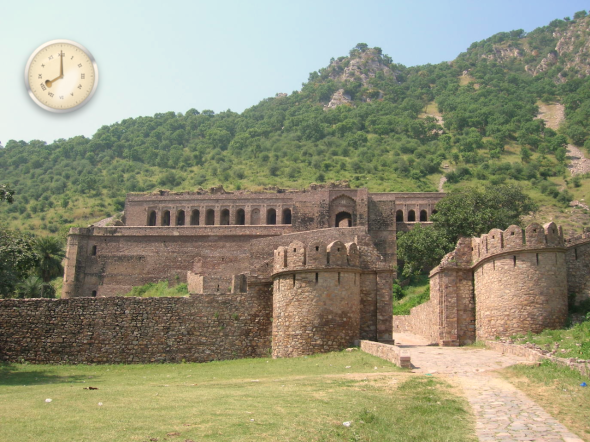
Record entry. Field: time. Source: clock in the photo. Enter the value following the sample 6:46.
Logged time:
8:00
